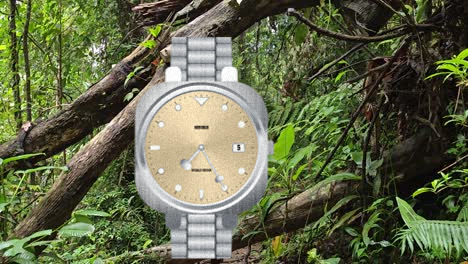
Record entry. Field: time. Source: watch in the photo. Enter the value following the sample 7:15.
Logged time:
7:25
